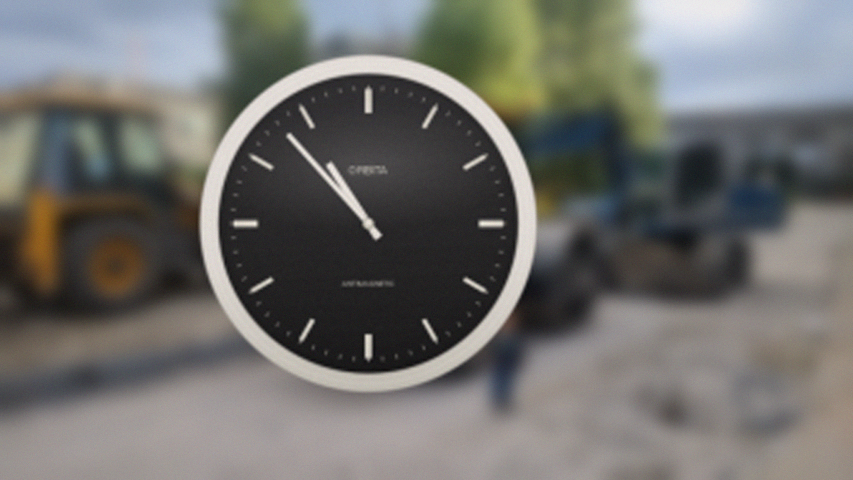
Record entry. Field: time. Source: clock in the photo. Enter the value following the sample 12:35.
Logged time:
10:53
